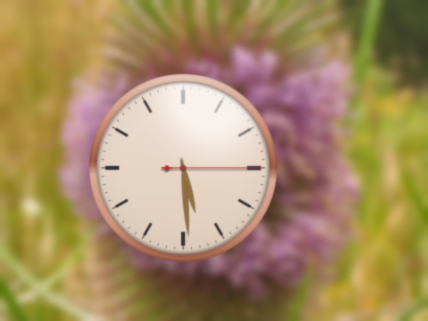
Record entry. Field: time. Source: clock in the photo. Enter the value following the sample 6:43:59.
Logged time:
5:29:15
